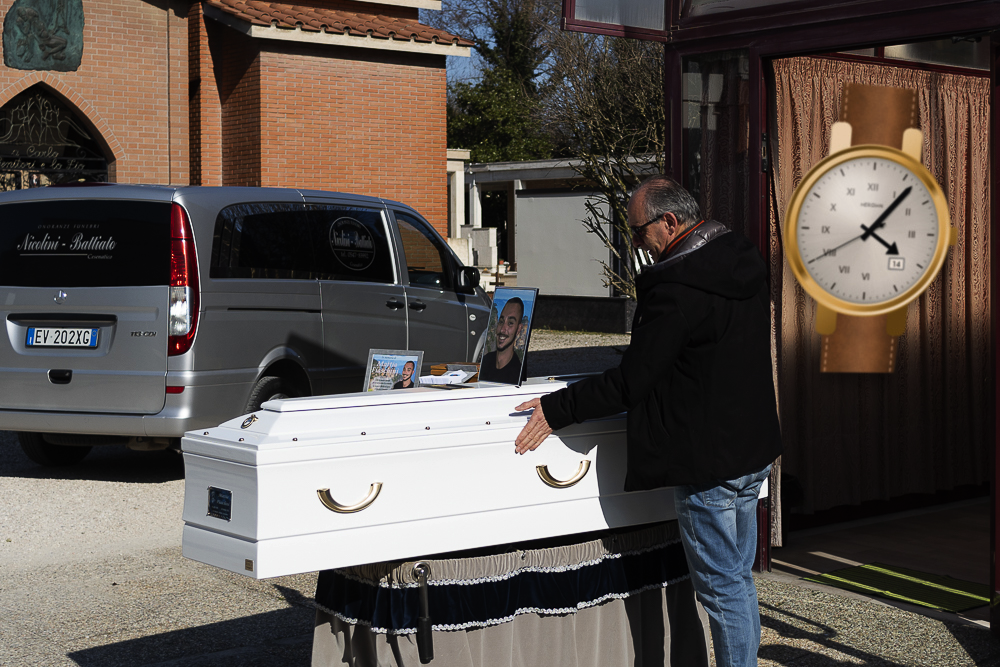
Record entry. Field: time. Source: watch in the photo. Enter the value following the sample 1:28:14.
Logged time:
4:06:40
